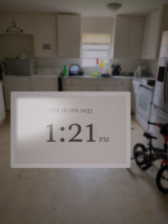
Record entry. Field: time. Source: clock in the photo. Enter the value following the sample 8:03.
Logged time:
1:21
